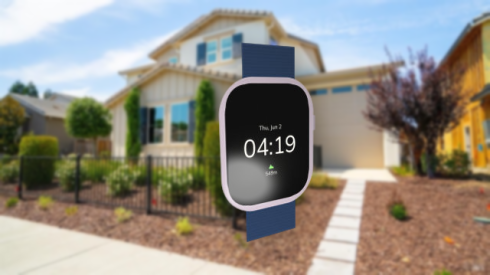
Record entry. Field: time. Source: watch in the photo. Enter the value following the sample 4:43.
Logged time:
4:19
